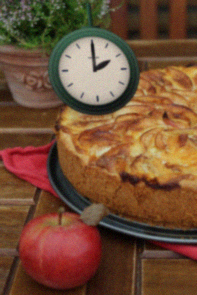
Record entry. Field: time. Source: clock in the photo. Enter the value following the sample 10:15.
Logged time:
2:00
